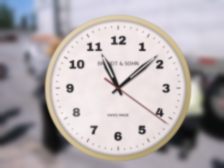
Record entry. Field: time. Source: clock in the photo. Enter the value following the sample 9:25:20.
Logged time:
11:08:21
